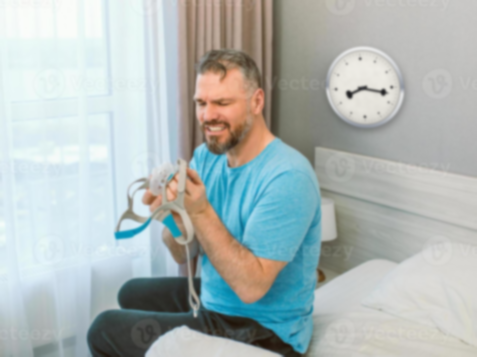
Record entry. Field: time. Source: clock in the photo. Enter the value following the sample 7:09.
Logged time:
8:17
